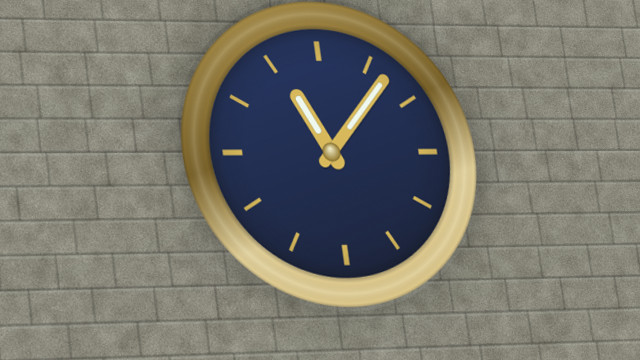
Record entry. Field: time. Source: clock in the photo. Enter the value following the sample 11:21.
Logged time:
11:07
